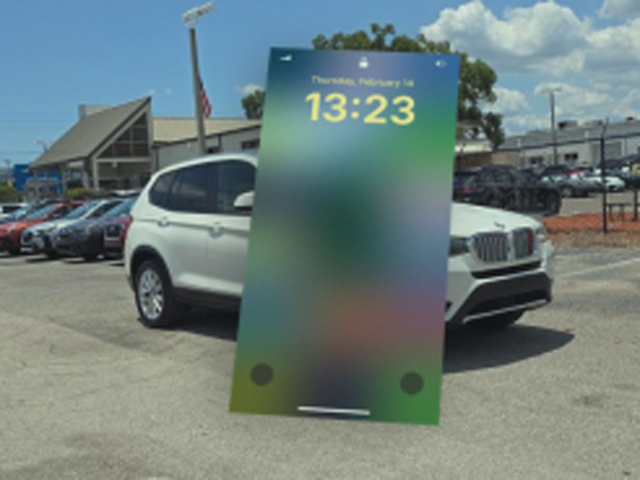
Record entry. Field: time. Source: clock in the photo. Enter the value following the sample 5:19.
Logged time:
13:23
